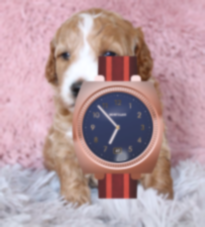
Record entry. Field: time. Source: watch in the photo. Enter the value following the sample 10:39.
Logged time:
6:53
